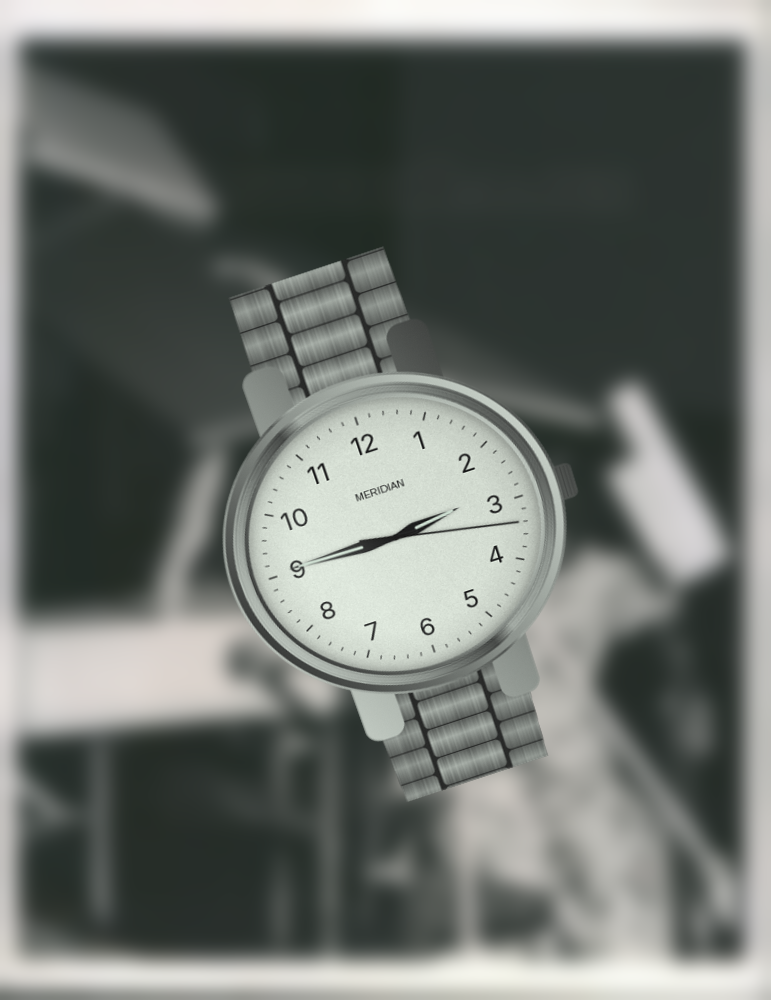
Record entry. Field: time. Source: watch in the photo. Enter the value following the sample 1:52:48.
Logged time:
2:45:17
